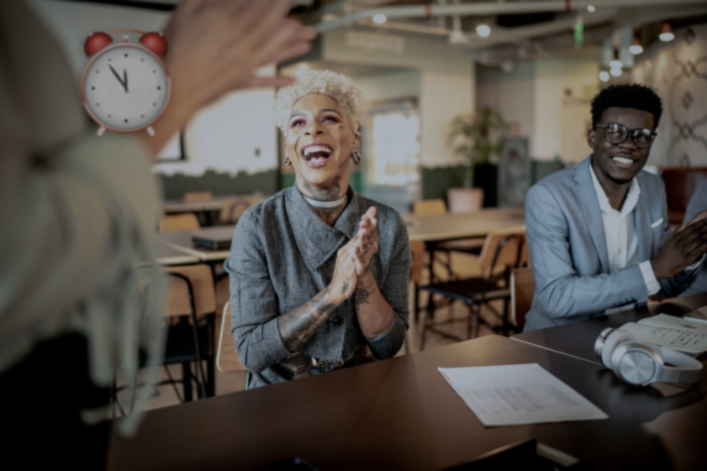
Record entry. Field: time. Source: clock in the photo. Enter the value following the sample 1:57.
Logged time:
11:54
